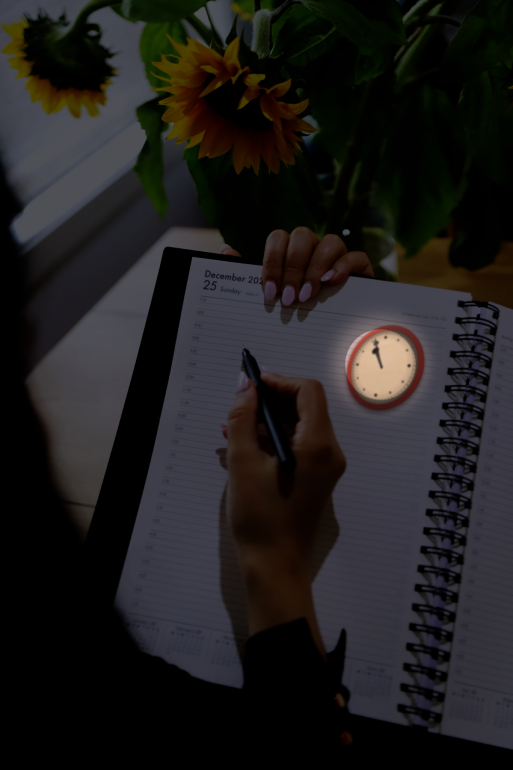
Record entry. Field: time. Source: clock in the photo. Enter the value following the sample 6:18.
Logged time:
10:56
